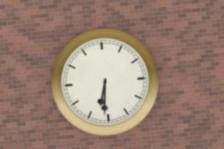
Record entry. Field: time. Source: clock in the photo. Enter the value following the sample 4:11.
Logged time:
6:31
